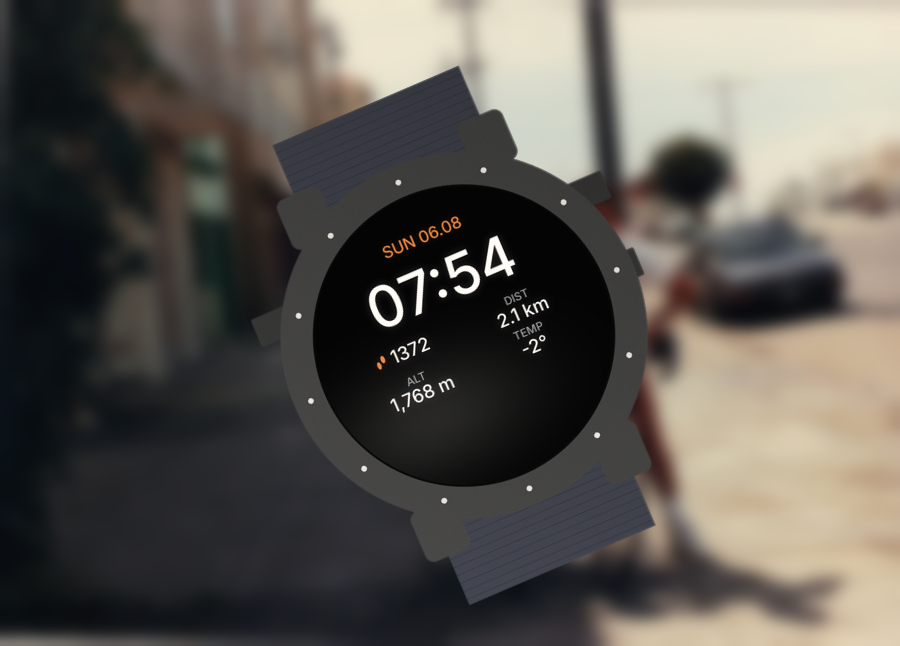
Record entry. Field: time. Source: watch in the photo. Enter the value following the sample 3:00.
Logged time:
7:54
